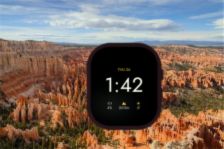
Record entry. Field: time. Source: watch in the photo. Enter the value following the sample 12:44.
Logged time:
1:42
